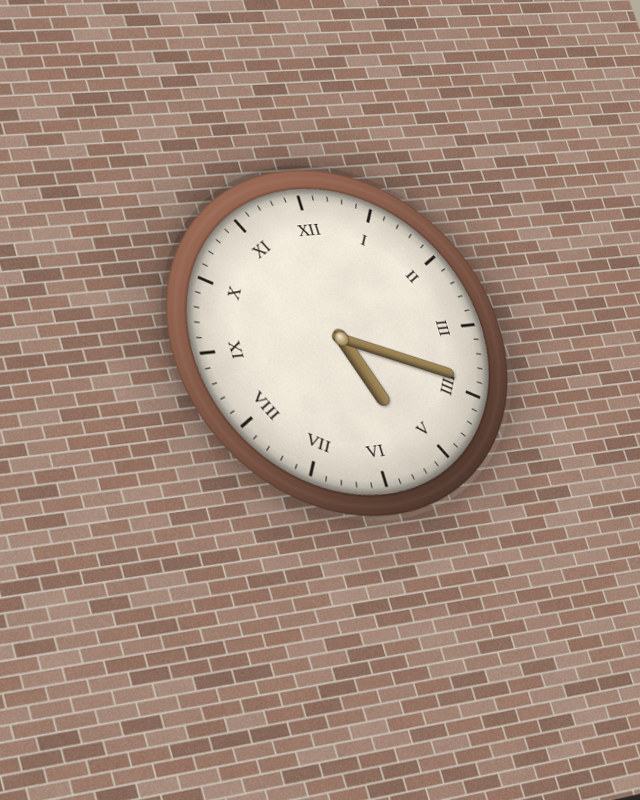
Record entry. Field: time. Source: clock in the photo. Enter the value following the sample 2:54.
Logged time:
5:19
